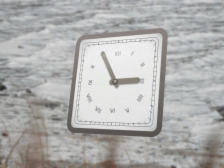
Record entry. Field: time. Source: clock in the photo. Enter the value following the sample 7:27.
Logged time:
2:55
